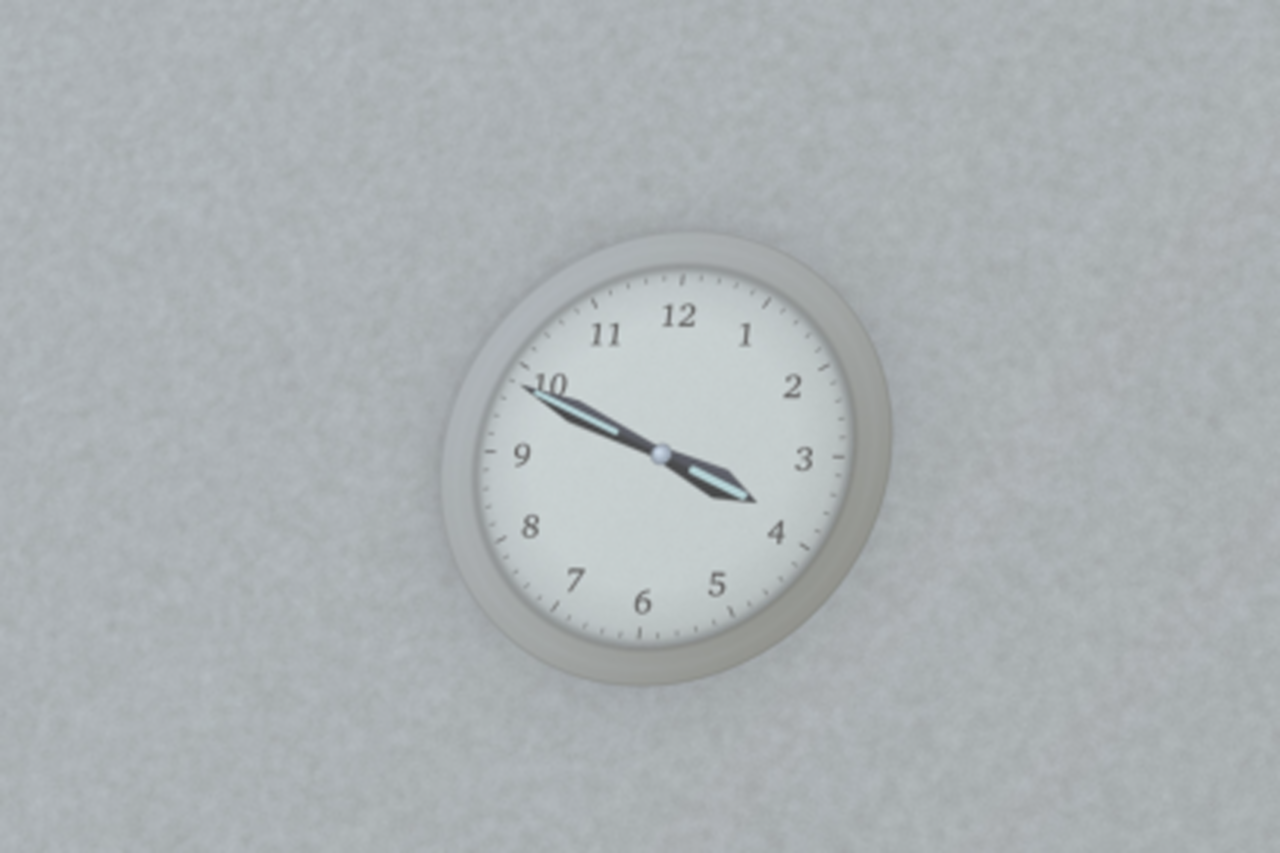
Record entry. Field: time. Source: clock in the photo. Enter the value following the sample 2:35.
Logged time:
3:49
